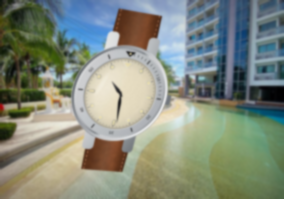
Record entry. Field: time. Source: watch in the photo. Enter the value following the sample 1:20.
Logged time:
10:29
